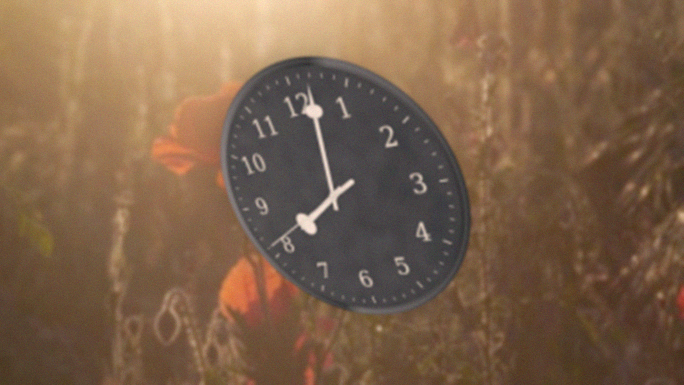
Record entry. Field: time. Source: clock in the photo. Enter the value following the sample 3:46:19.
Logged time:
8:01:41
